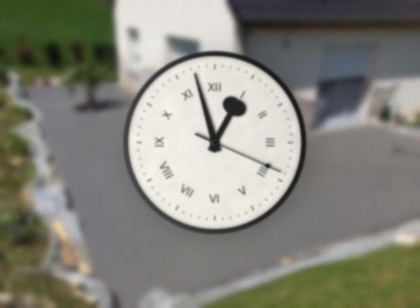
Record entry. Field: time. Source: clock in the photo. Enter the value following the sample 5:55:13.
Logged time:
12:57:19
